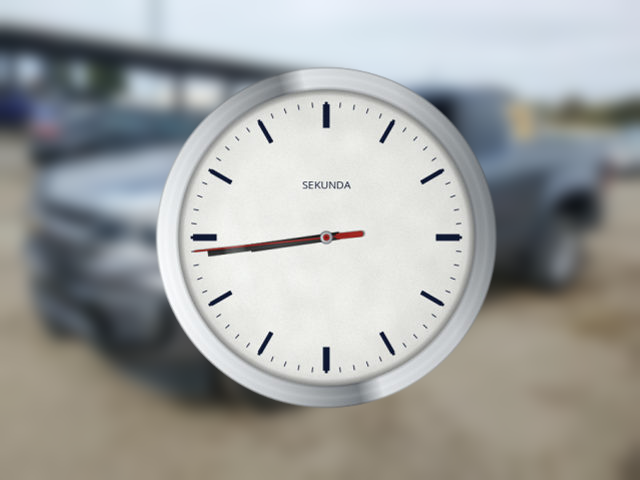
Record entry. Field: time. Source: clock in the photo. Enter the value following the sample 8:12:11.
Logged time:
8:43:44
